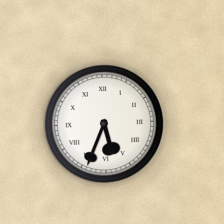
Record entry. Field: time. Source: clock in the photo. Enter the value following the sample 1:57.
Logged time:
5:34
